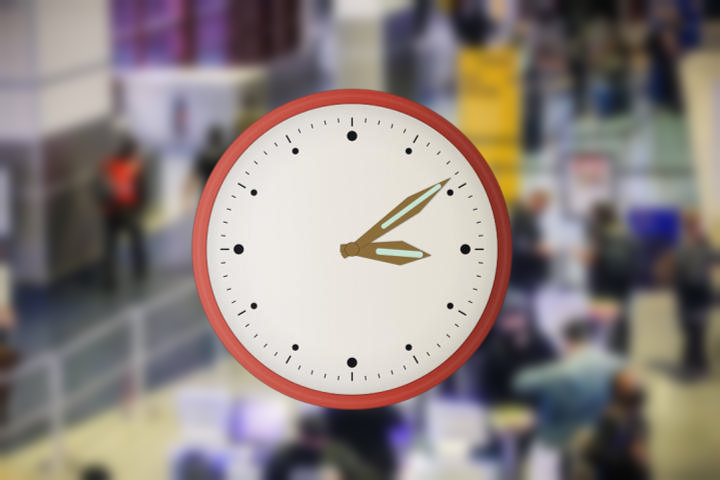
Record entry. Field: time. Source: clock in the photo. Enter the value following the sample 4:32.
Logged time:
3:09
